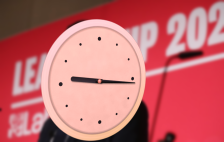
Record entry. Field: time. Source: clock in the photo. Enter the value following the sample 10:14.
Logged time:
9:16
